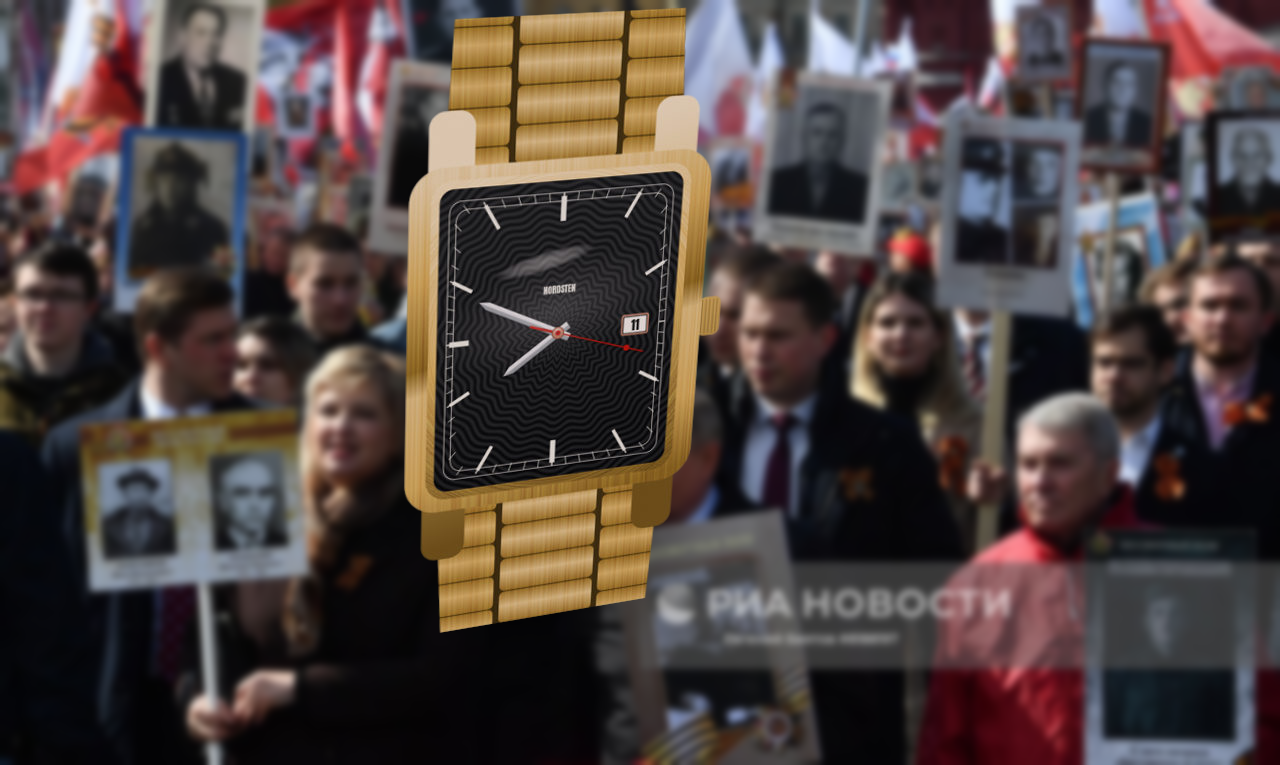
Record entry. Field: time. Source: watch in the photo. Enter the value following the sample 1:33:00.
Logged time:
7:49:18
